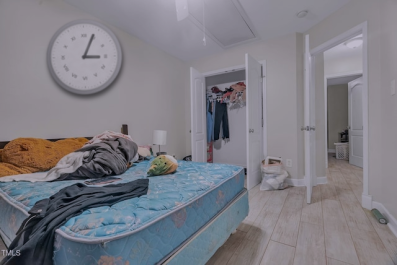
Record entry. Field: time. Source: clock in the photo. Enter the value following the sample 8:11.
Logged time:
3:04
